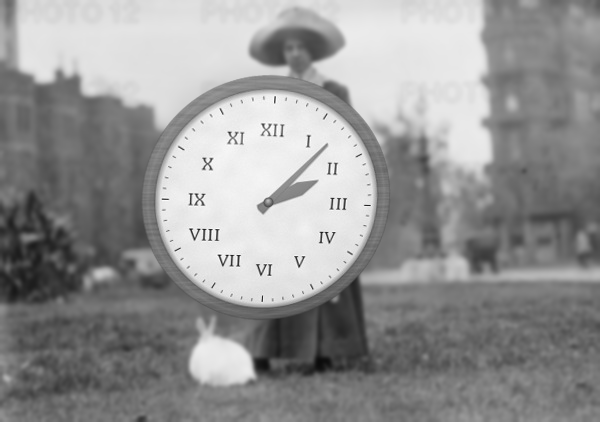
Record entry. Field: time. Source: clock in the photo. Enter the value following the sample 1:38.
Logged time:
2:07
